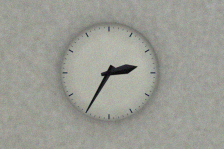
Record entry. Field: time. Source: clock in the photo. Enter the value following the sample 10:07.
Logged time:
2:35
